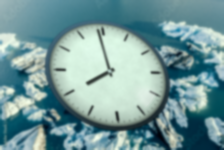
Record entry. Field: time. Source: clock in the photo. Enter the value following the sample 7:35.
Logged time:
7:59
